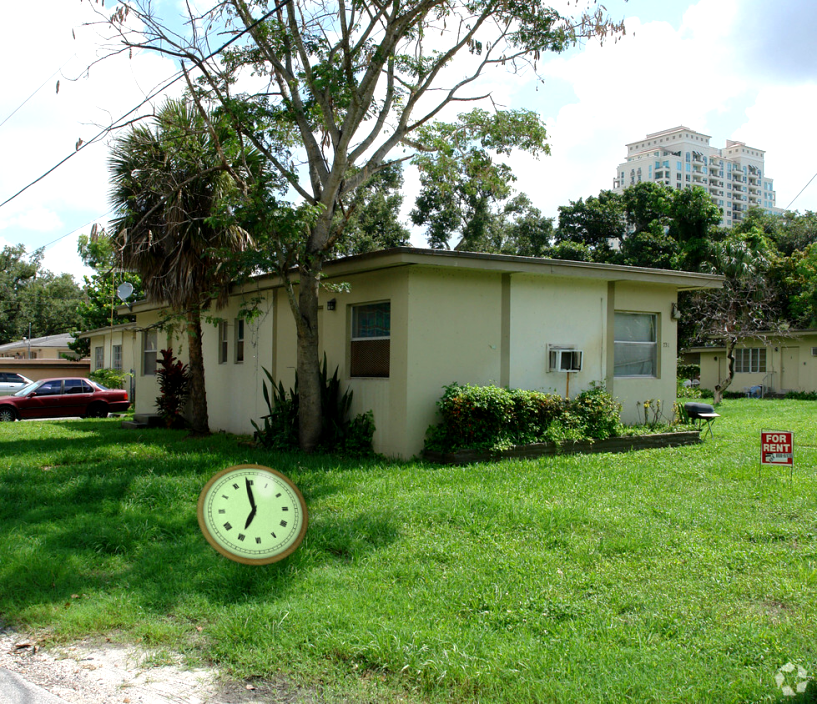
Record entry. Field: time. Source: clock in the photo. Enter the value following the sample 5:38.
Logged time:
6:59
